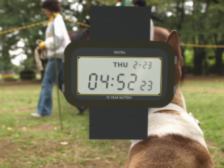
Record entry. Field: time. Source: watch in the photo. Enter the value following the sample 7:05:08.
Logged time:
4:52:23
